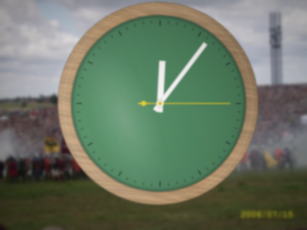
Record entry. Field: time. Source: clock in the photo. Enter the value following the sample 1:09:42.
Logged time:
12:06:15
